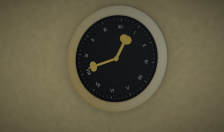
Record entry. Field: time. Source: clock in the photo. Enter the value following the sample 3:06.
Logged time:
12:41
